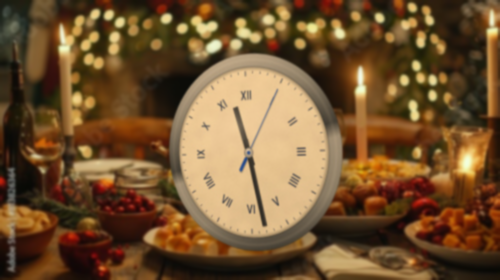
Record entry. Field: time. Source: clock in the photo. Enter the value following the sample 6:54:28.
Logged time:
11:28:05
